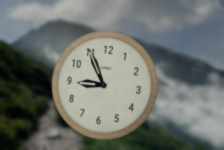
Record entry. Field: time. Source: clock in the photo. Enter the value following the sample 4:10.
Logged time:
8:55
